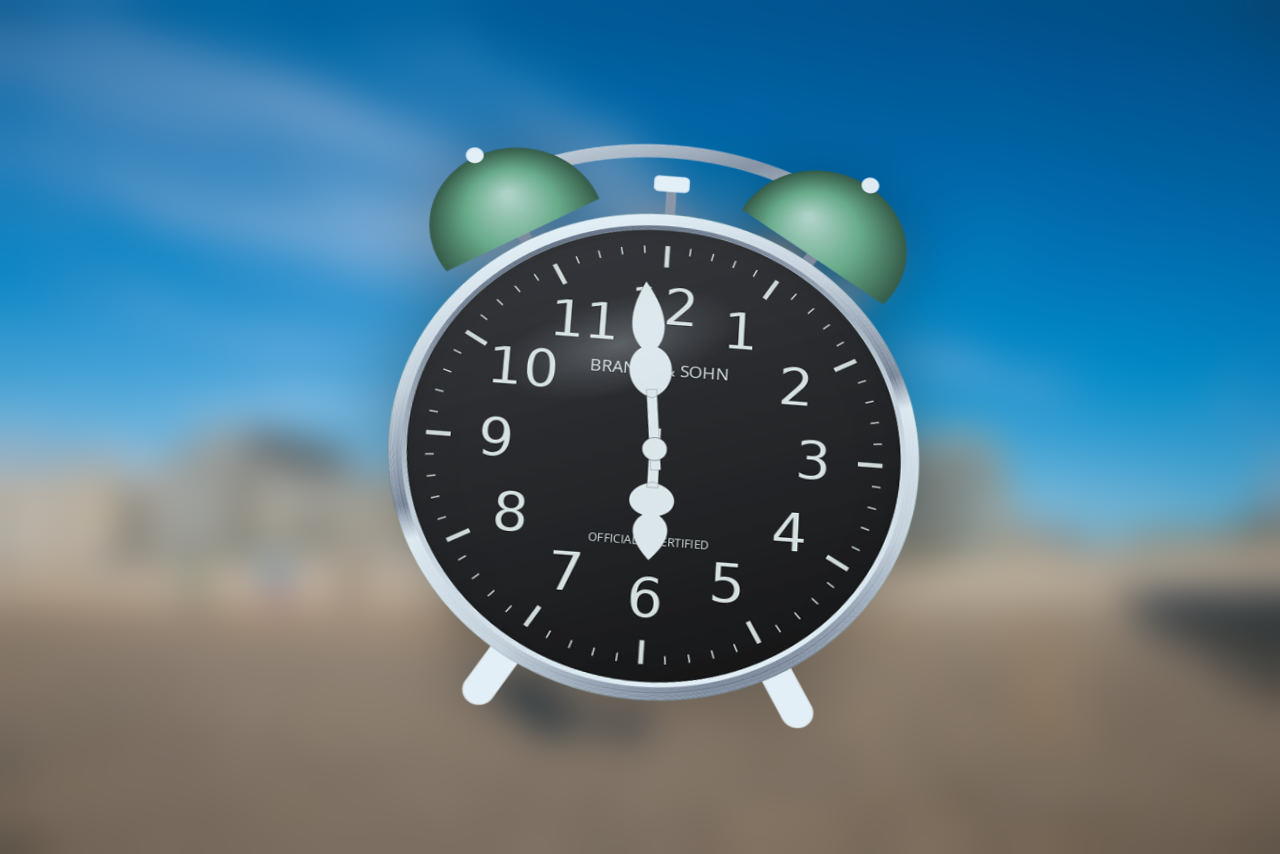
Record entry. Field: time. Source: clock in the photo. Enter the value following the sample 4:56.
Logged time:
5:59
